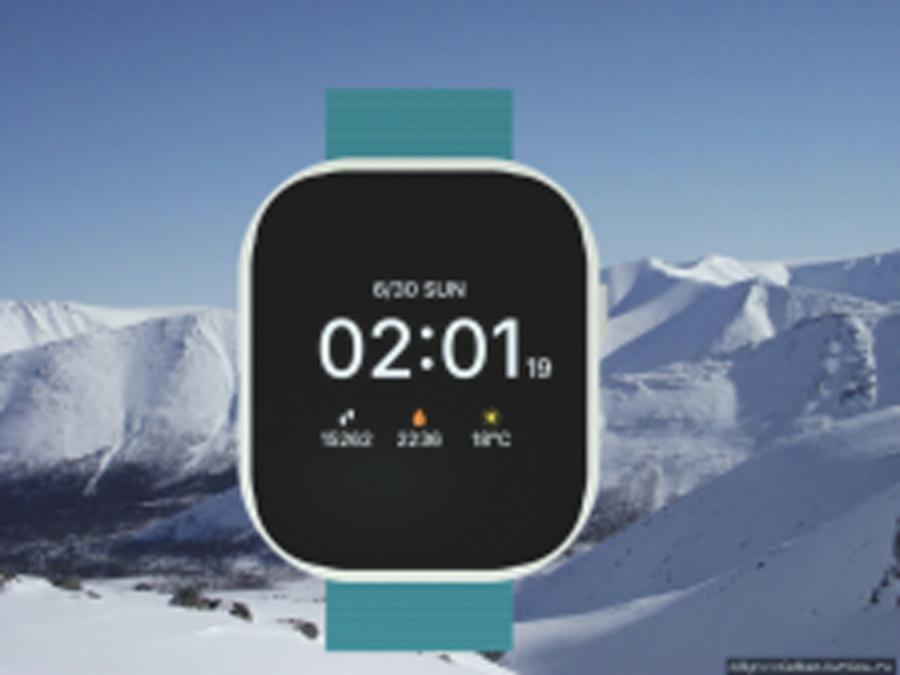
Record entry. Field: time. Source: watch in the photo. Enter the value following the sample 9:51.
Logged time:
2:01
